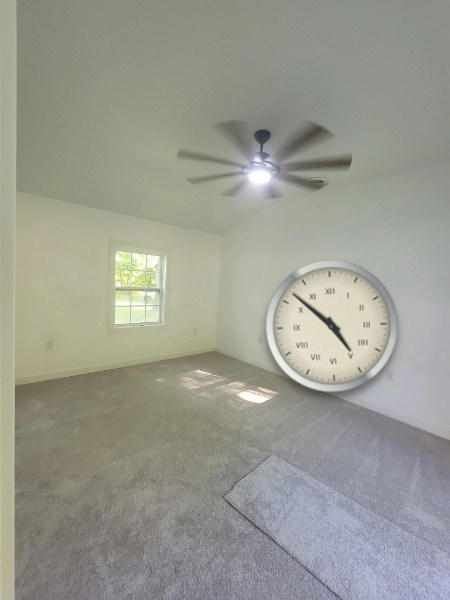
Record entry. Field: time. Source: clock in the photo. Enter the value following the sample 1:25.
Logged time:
4:52
